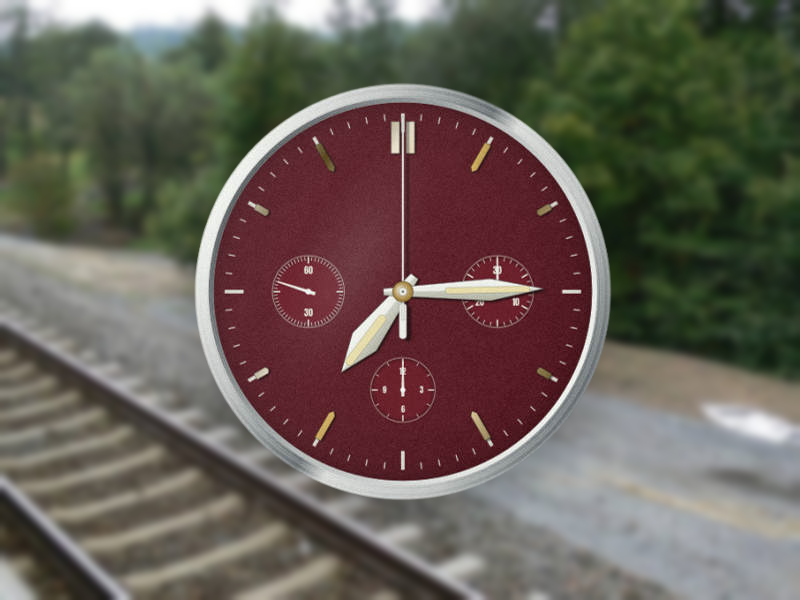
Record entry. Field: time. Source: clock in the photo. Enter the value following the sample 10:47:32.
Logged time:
7:14:48
